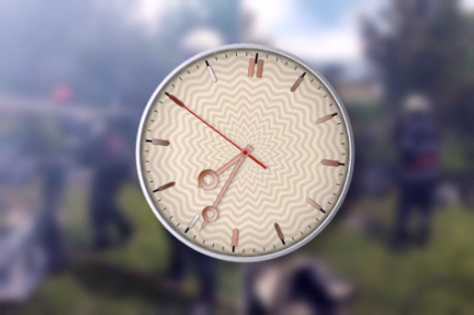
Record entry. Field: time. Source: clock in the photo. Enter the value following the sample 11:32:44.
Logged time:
7:33:50
